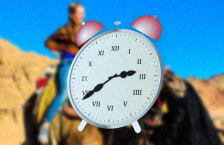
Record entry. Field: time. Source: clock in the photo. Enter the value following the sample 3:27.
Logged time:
2:39
